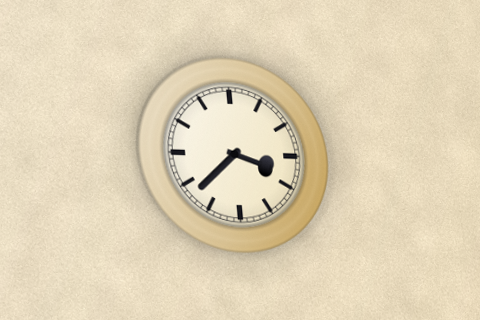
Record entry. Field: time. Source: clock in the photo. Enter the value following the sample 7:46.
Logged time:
3:38
